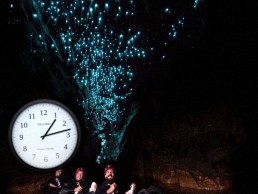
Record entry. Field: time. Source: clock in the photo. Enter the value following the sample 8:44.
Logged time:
1:13
